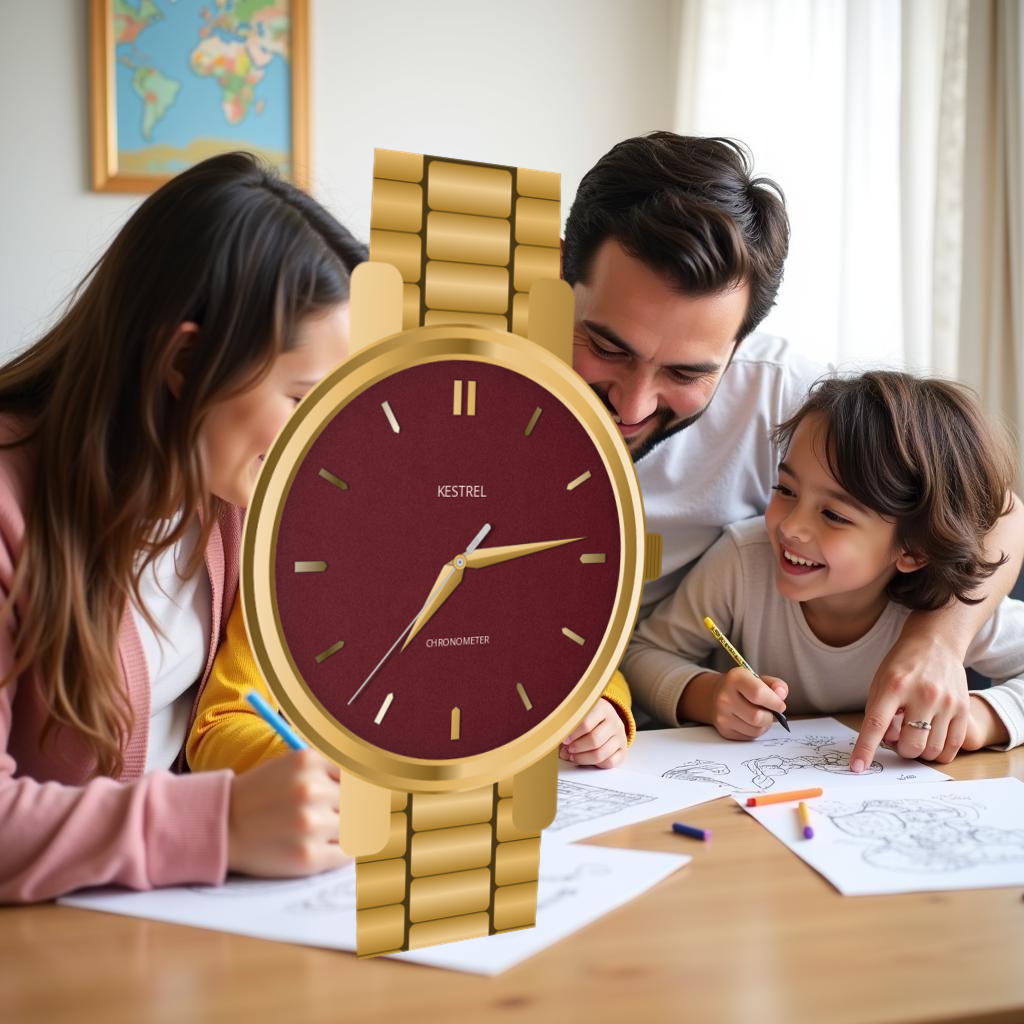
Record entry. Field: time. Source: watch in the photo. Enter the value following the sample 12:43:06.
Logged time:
7:13:37
